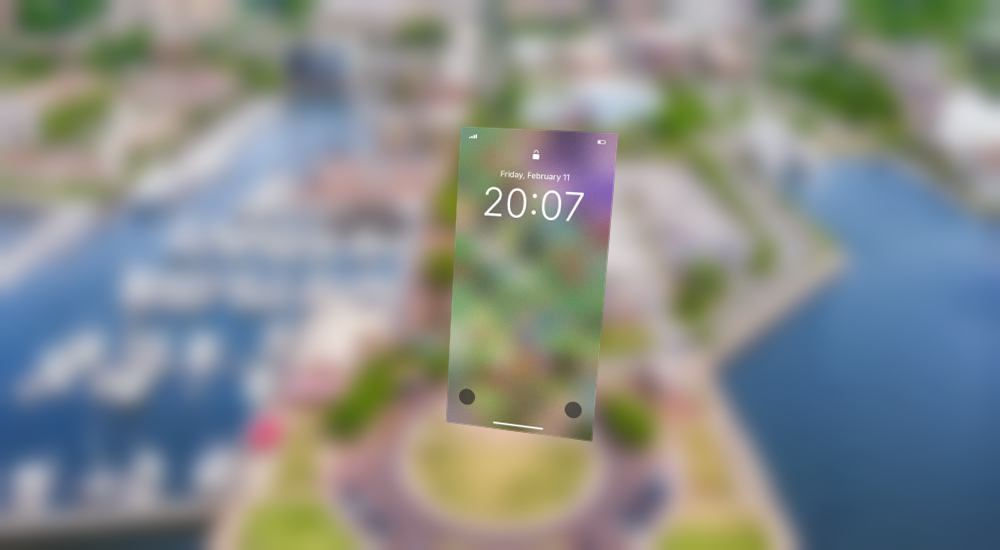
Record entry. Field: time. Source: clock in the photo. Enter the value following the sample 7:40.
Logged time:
20:07
